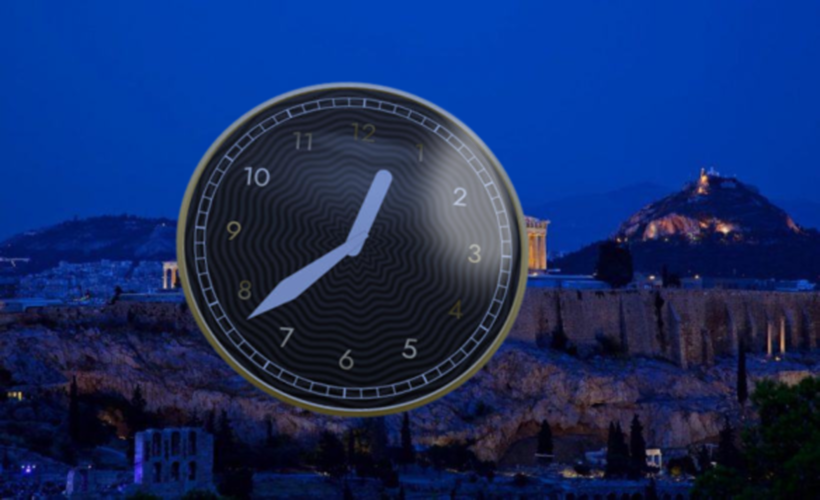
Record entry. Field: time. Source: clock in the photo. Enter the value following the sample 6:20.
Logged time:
12:38
